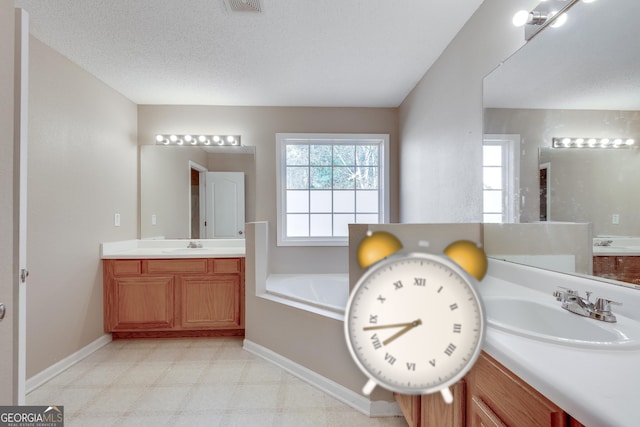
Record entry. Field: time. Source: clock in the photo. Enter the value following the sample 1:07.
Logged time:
7:43
